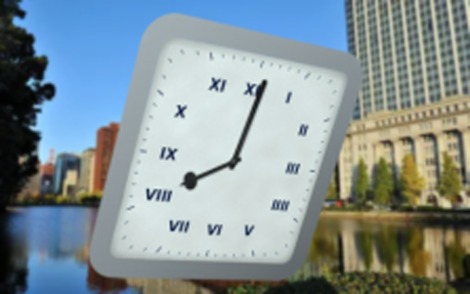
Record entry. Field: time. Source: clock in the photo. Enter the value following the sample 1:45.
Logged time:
8:01
